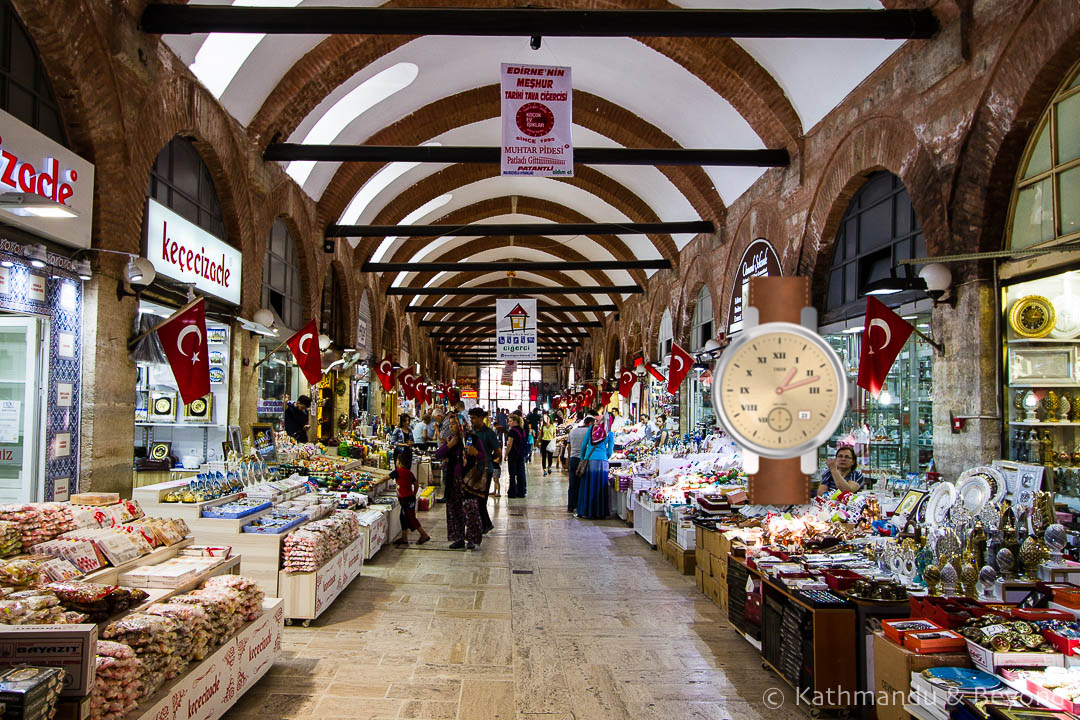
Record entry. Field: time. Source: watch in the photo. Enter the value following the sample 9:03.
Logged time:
1:12
